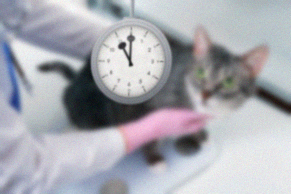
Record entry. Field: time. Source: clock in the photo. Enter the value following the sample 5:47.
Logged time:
11:00
